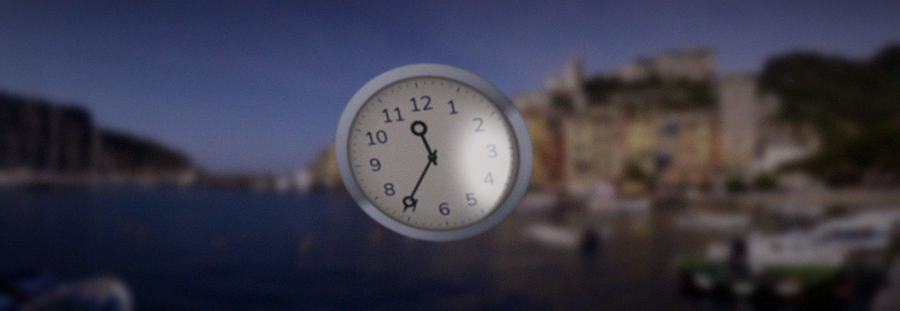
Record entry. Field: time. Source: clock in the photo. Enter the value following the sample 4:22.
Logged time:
11:36
